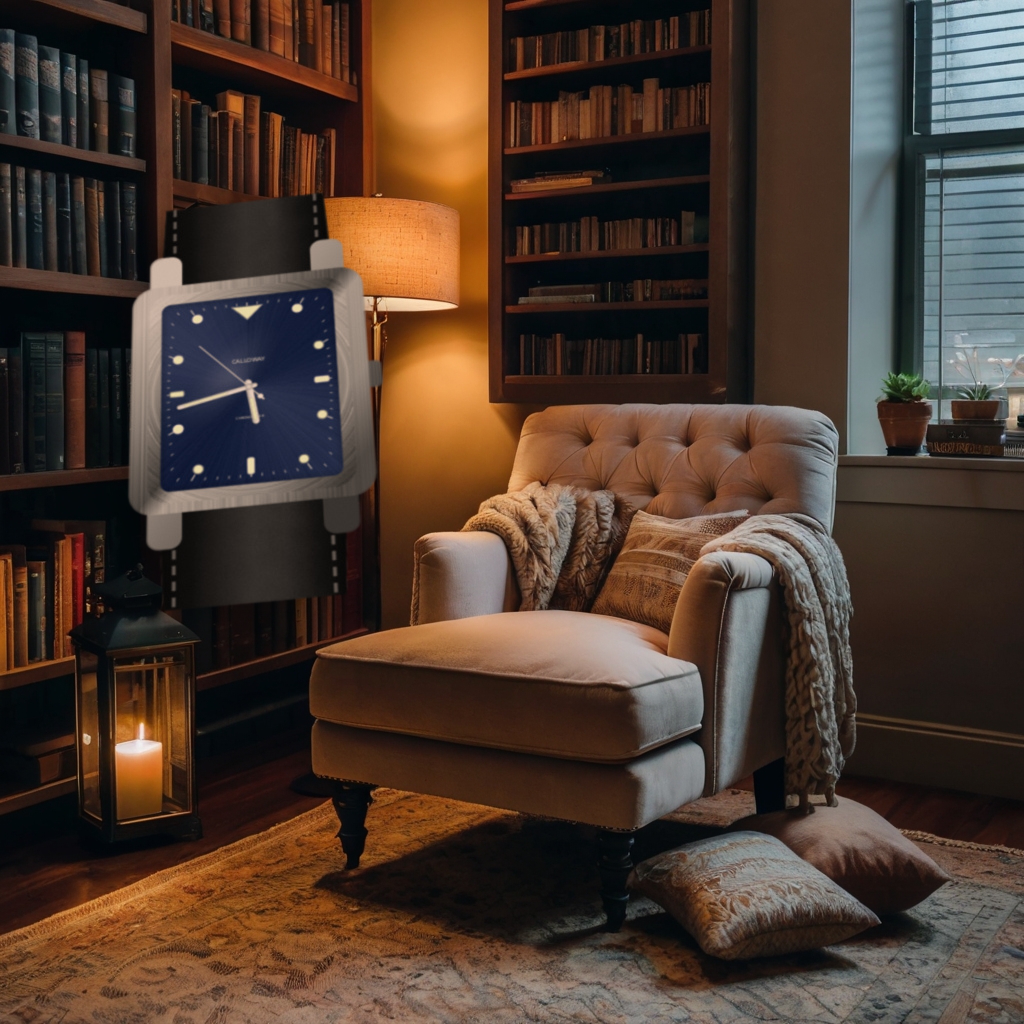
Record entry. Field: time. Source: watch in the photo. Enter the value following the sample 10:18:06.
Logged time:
5:42:53
